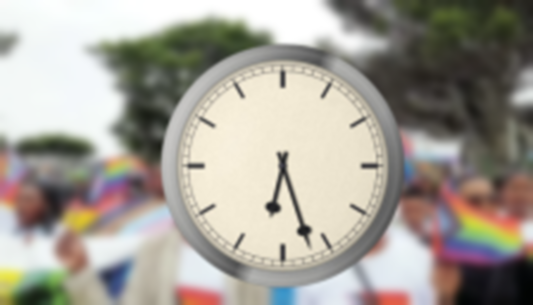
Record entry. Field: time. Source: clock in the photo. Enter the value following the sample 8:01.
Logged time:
6:27
